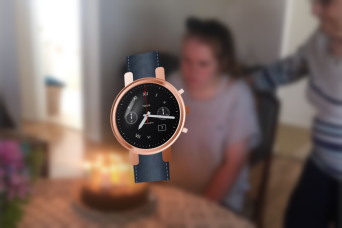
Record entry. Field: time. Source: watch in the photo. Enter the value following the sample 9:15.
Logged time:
7:17
